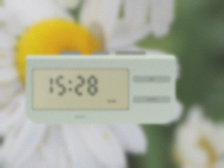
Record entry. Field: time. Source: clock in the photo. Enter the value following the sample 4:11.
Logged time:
15:28
